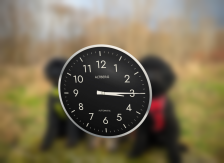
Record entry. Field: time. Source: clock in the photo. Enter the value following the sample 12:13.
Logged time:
3:15
